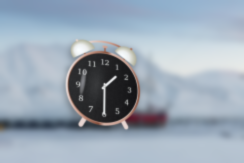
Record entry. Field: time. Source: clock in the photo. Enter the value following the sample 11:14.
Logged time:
1:30
